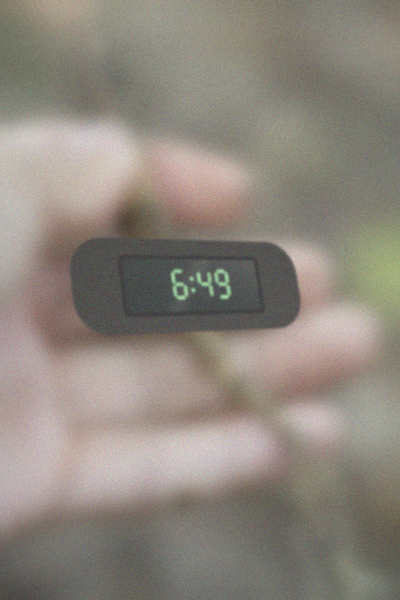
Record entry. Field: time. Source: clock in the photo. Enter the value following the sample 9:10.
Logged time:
6:49
